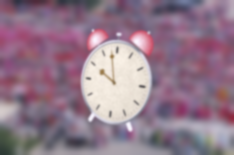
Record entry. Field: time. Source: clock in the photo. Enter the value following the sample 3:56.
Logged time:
9:58
